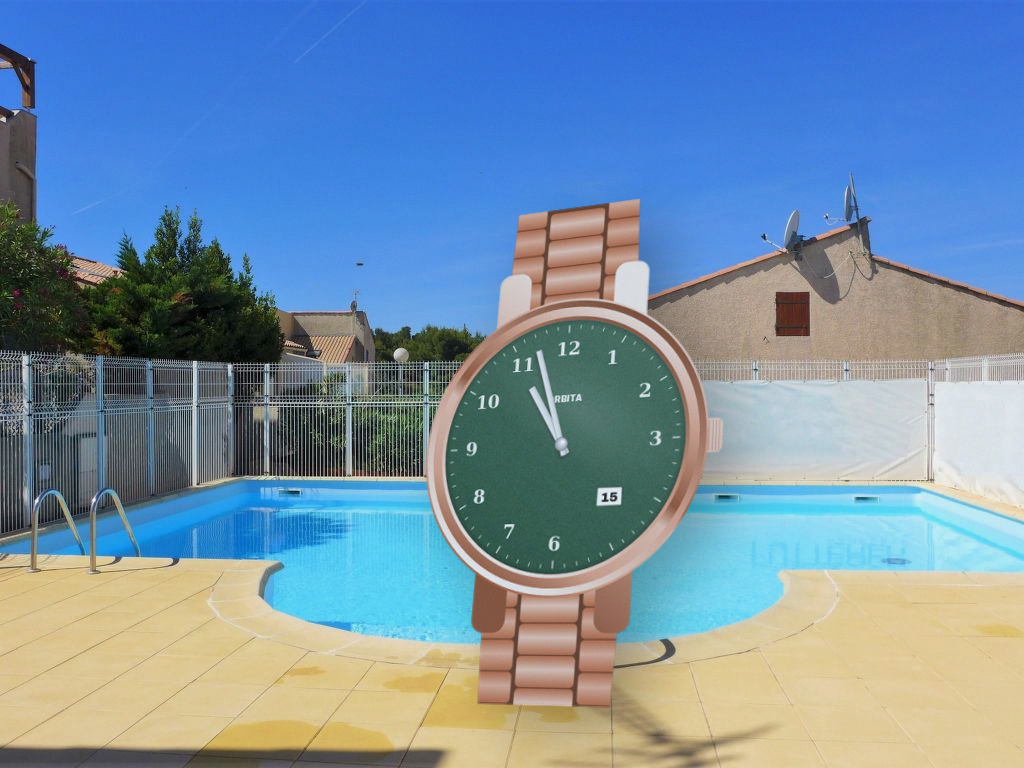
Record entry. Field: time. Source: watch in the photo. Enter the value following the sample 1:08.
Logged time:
10:57
